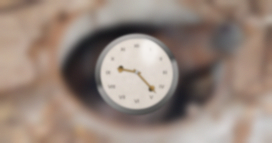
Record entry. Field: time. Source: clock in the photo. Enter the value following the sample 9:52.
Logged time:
9:23
